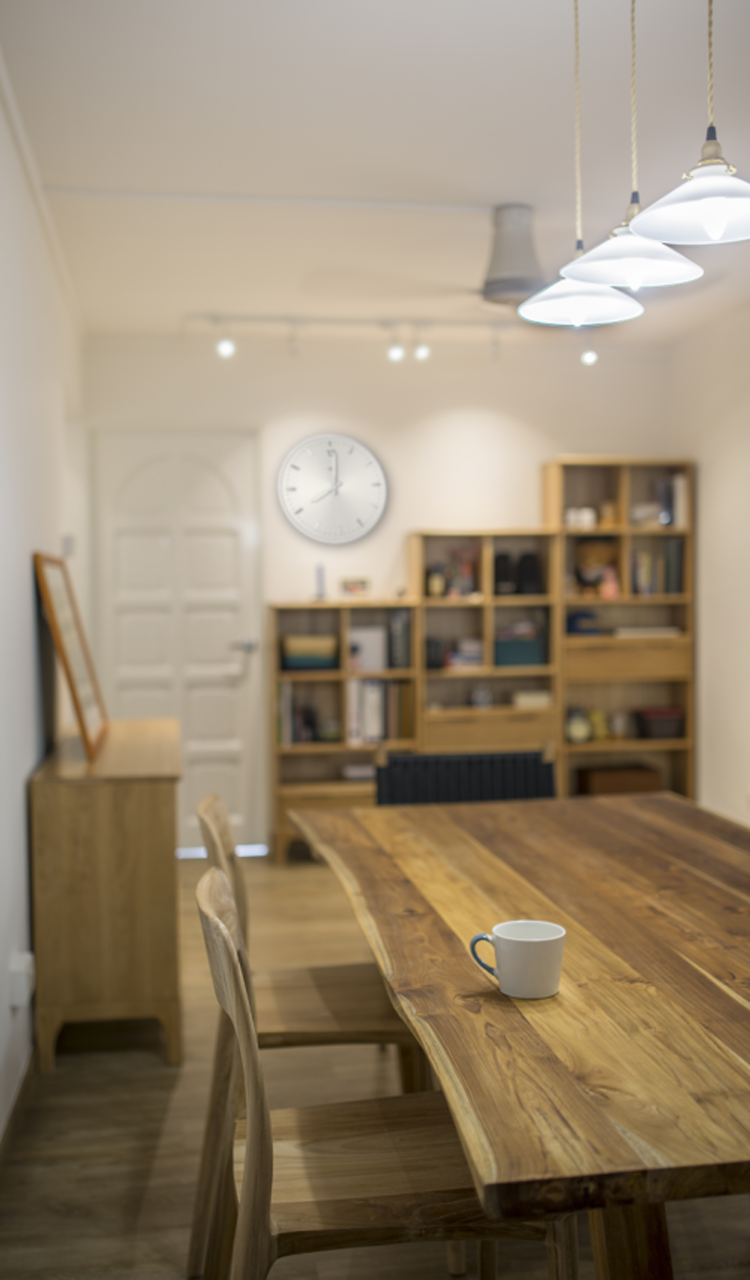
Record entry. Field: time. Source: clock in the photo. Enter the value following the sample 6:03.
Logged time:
8:01
